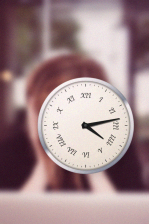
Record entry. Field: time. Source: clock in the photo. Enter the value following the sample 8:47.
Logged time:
4:13
